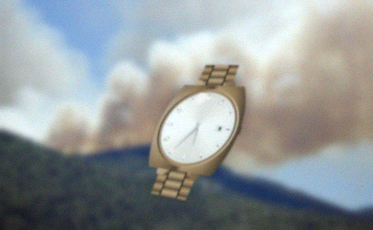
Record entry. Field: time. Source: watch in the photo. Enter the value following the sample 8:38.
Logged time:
5:35
